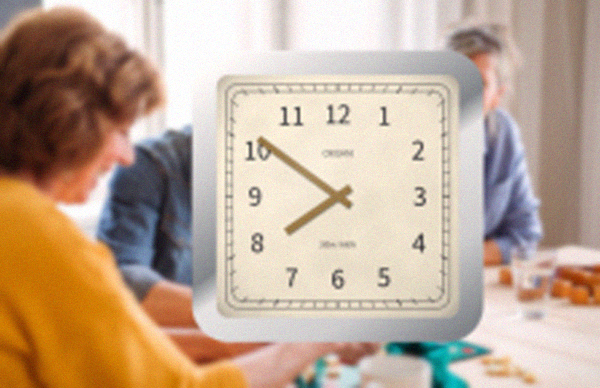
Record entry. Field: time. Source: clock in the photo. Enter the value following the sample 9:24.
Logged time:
7:51
